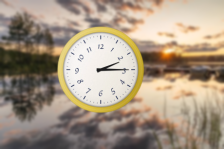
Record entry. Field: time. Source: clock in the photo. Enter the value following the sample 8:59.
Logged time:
2:15
